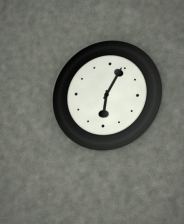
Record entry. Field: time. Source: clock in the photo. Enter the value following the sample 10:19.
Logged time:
6:04
